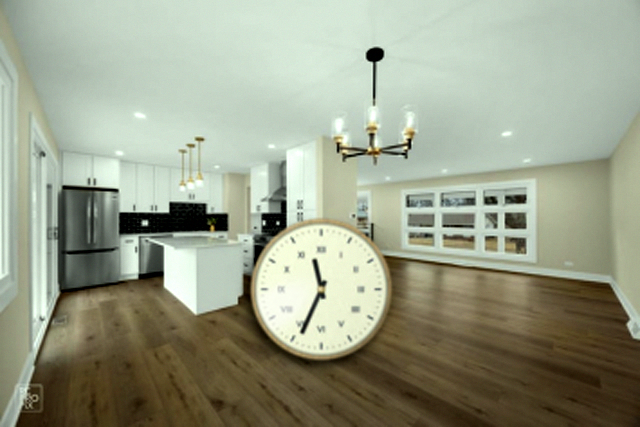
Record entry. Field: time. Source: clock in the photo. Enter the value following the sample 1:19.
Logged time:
11:34
